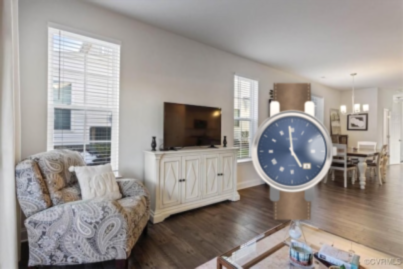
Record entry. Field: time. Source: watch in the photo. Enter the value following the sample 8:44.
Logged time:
4:59
